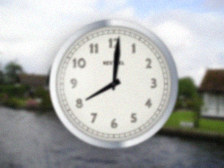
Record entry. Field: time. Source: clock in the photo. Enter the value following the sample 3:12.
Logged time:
8:01
